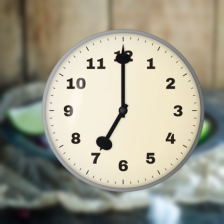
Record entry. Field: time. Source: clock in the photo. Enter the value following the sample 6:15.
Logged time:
7:00
